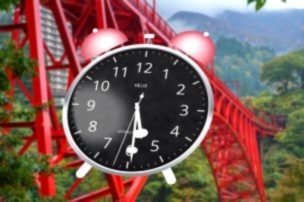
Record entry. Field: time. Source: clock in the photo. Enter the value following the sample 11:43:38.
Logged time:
5:29:32
